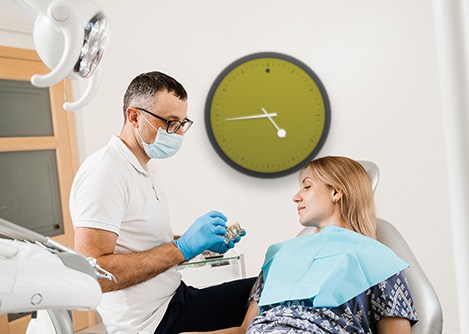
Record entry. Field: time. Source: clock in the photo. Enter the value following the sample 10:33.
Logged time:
4:44
